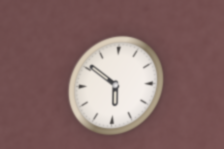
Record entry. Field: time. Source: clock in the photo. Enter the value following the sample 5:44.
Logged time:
5:51
